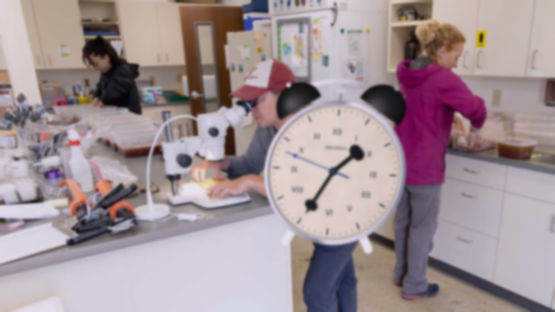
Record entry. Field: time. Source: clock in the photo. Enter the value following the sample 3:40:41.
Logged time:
1:34:48
